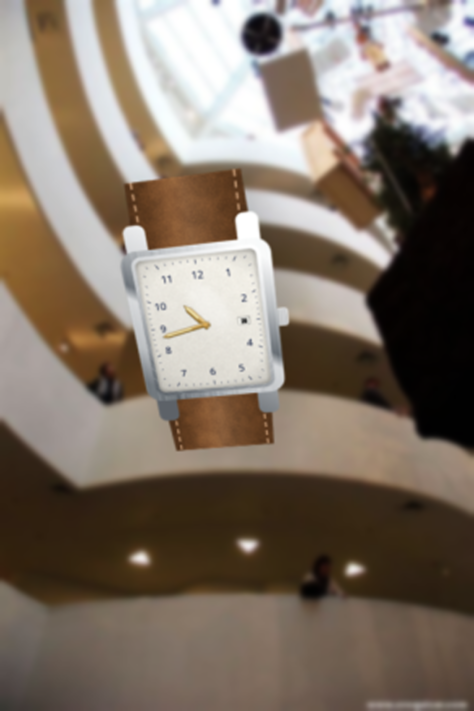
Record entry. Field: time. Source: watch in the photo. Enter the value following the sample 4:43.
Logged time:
10:43
